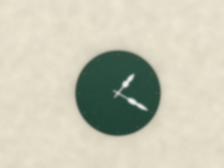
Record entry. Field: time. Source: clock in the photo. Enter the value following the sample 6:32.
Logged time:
1:20
